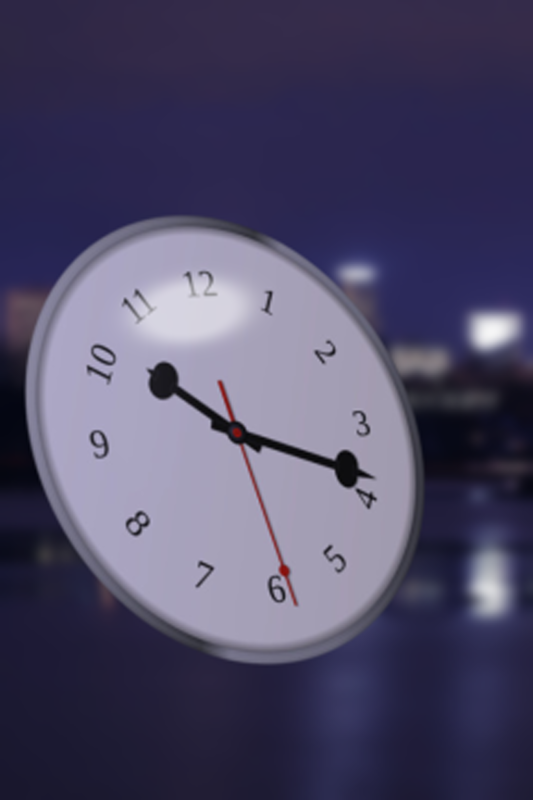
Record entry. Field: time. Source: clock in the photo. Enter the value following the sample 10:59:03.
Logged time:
10:18:29
